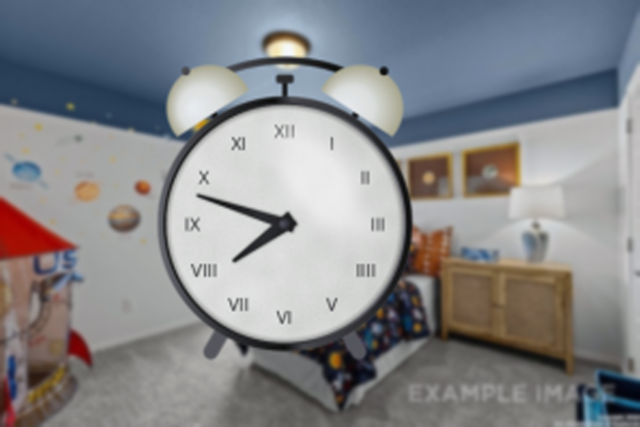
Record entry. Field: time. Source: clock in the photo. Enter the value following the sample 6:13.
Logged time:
7:48
